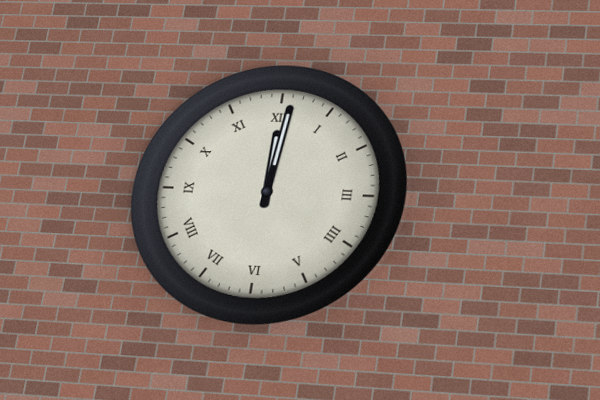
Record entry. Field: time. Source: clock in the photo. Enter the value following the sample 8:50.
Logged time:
12:01
